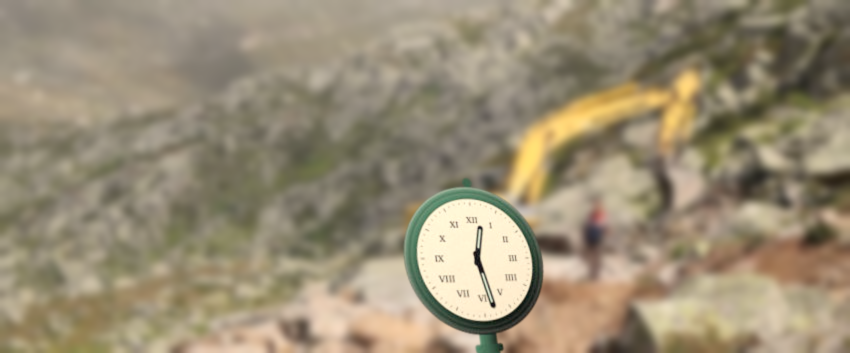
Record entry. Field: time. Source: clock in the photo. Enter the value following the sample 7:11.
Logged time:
12:28
